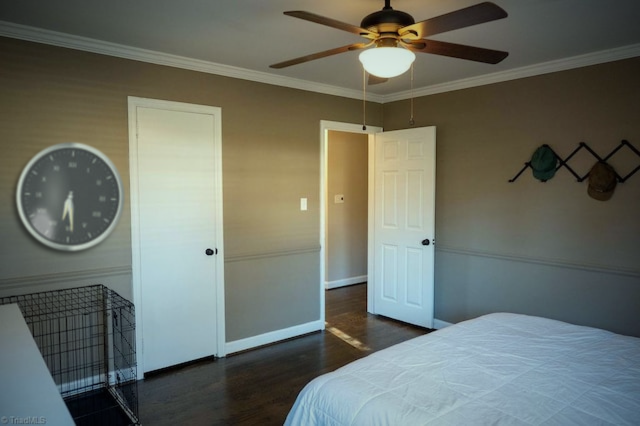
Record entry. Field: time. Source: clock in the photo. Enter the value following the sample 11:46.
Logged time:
6:29
